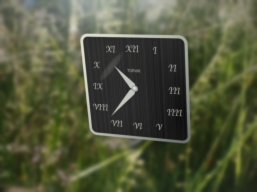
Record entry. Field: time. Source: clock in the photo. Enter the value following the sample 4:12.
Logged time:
10:37
